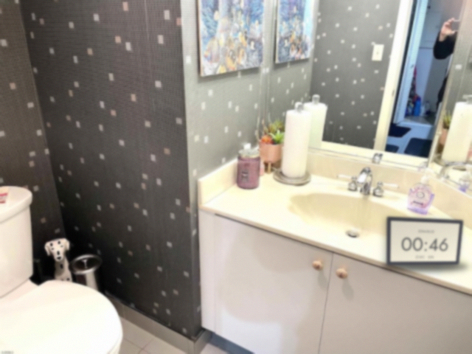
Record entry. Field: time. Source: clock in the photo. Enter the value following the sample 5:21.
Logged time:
0:46
